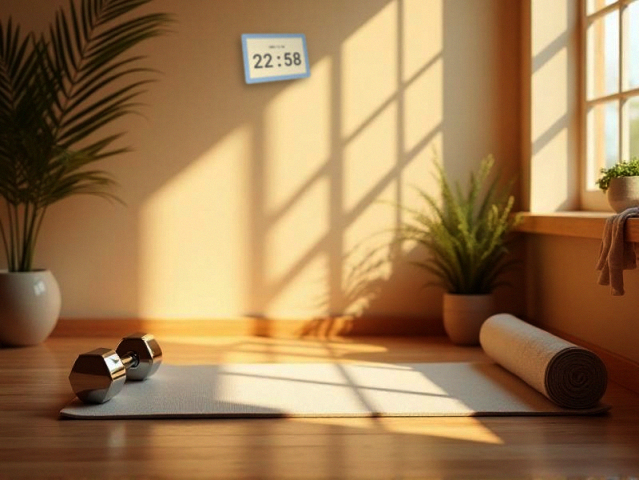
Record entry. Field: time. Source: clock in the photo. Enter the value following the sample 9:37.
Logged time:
22:58
